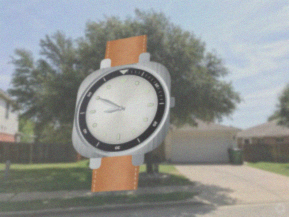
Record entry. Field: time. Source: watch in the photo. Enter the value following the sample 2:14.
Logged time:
8:50
